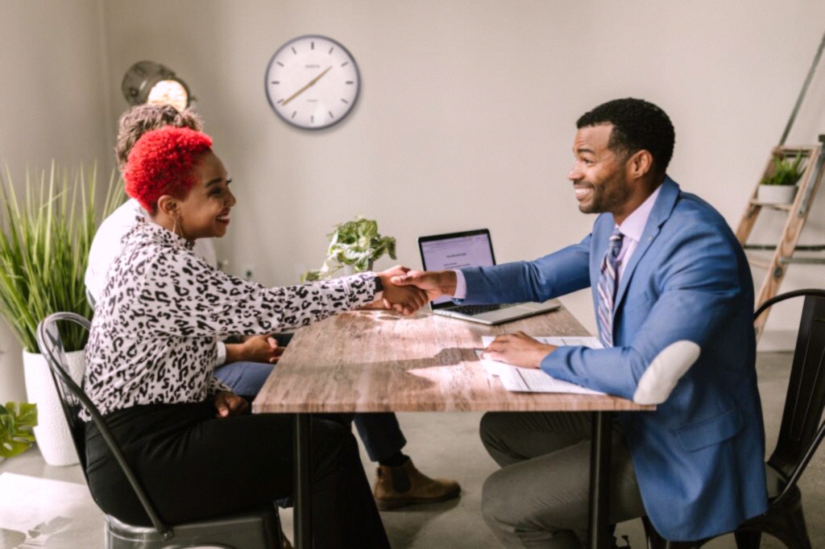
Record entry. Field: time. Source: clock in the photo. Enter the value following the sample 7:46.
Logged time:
1:39
